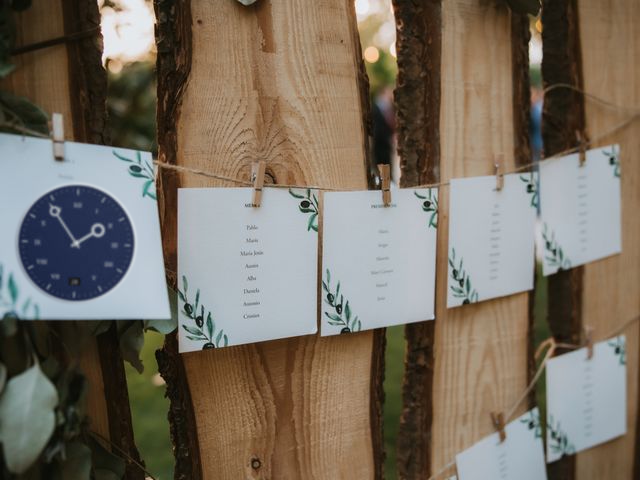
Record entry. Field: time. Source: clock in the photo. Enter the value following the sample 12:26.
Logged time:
1:54
